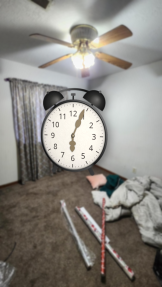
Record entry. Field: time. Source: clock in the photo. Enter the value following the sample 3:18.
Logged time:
6:04
